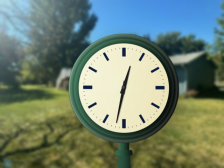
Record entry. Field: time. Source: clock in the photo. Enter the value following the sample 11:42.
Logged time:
12:32
